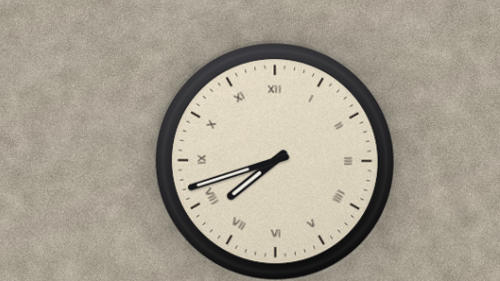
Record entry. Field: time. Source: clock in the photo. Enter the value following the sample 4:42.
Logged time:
7:42
